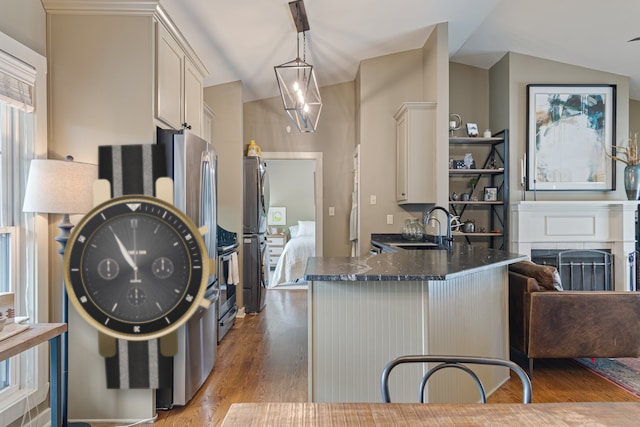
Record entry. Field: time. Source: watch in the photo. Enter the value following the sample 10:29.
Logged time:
10:55
